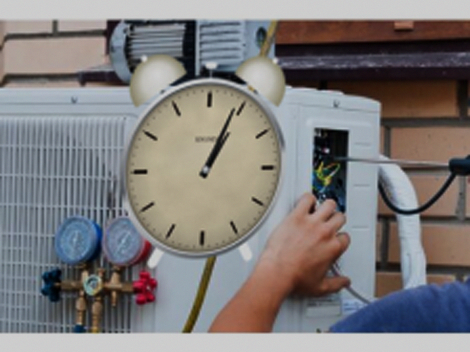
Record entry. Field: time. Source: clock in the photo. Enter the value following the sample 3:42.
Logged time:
1:04
